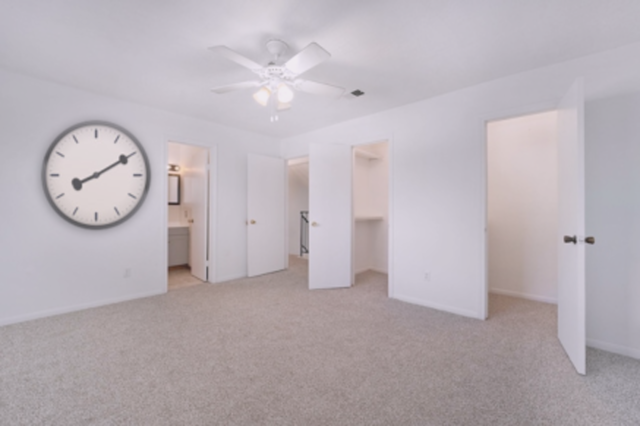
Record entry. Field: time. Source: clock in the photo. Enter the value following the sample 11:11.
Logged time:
8:10
